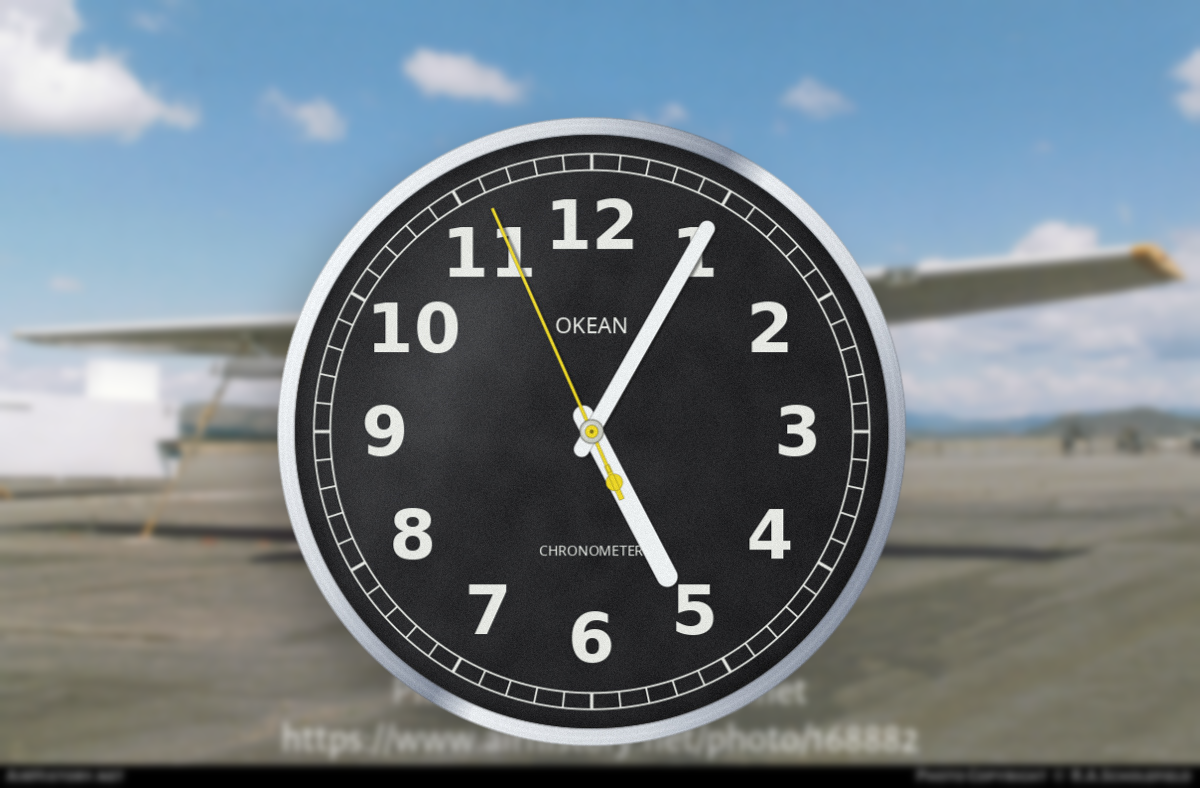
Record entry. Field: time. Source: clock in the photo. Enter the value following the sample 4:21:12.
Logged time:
5:04:56
